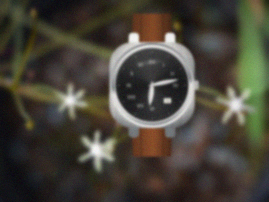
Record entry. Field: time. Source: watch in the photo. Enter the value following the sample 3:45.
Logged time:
6:13
